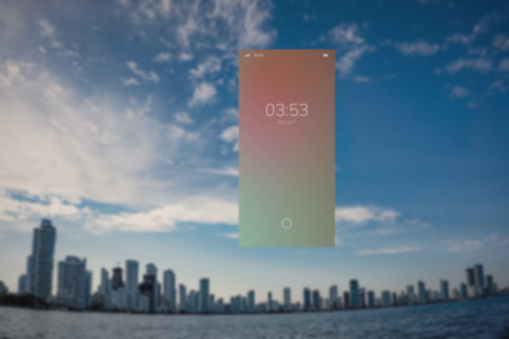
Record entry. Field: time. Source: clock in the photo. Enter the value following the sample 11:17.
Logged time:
3:53
